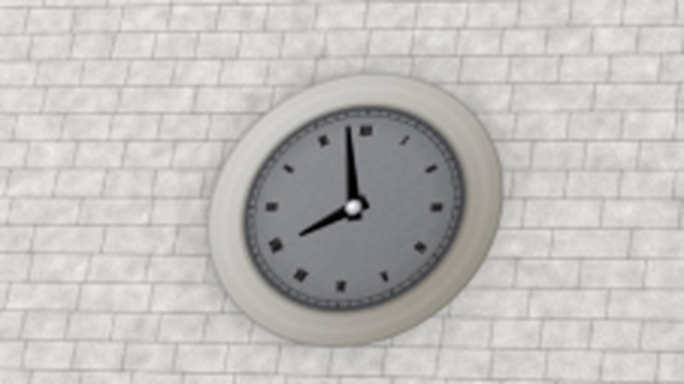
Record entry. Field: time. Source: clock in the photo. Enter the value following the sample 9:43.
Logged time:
7:58
